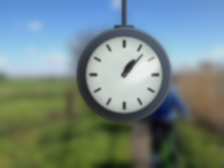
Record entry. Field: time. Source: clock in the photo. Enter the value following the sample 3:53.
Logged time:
1:07
